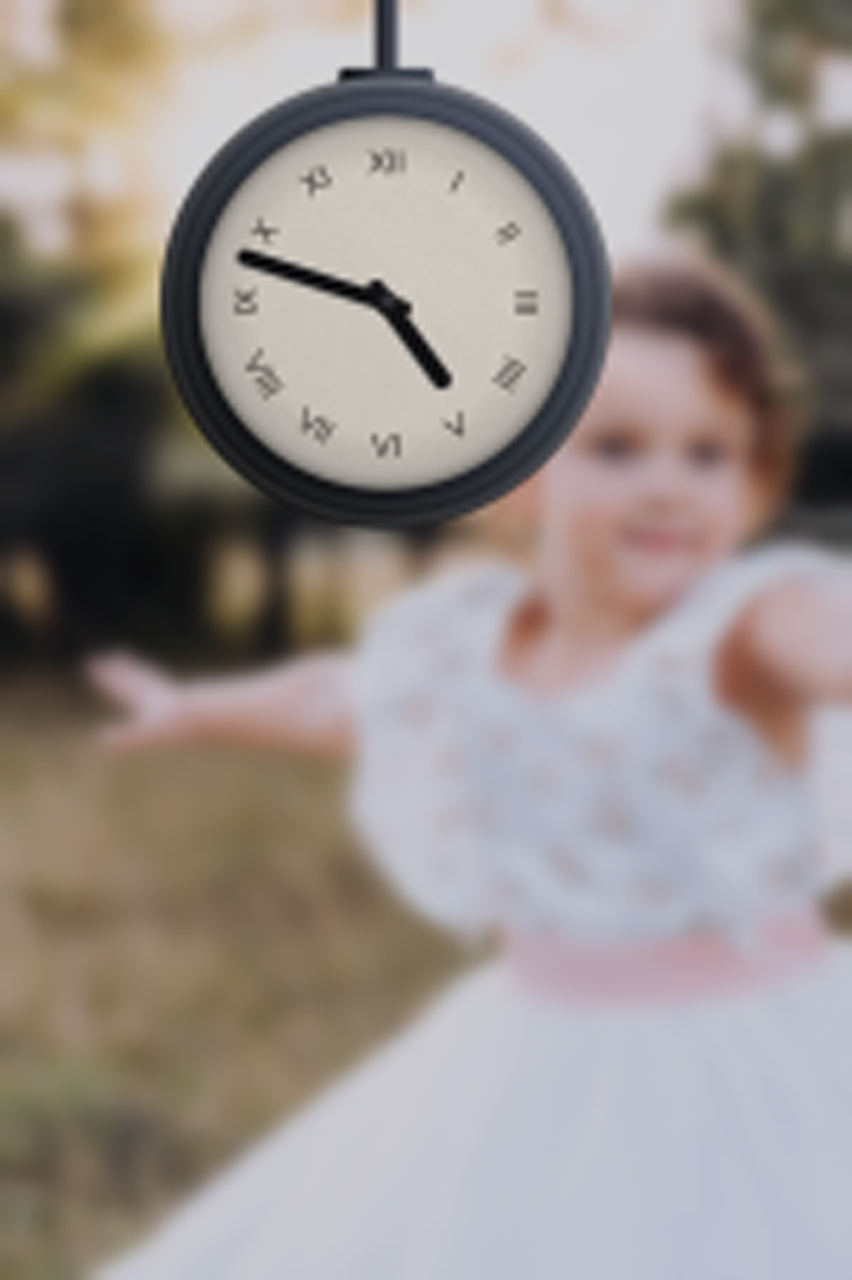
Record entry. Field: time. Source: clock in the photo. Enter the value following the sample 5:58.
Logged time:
4:48
